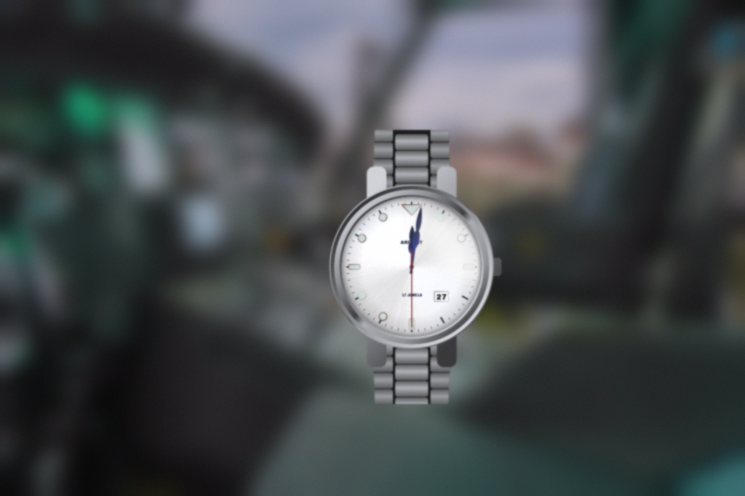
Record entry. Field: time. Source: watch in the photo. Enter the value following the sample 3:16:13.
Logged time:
12:01:30
